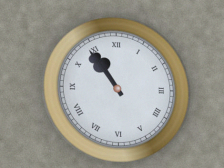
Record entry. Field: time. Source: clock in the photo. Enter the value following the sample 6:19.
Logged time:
10:54
